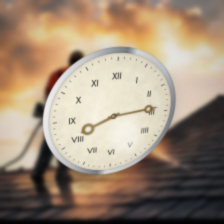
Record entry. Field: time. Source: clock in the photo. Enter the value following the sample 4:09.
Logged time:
8:14
